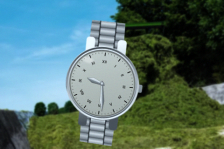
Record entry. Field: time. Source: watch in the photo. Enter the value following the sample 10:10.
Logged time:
9:29
